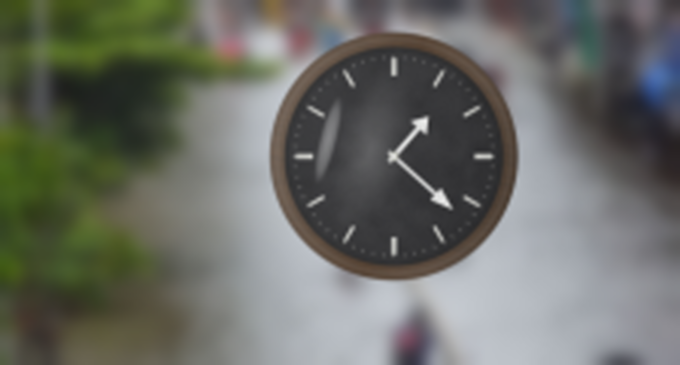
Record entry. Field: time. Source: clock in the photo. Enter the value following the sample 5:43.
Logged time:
1:22
